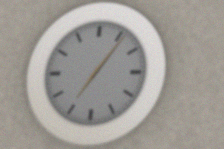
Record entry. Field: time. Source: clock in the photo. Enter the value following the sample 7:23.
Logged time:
7:06
